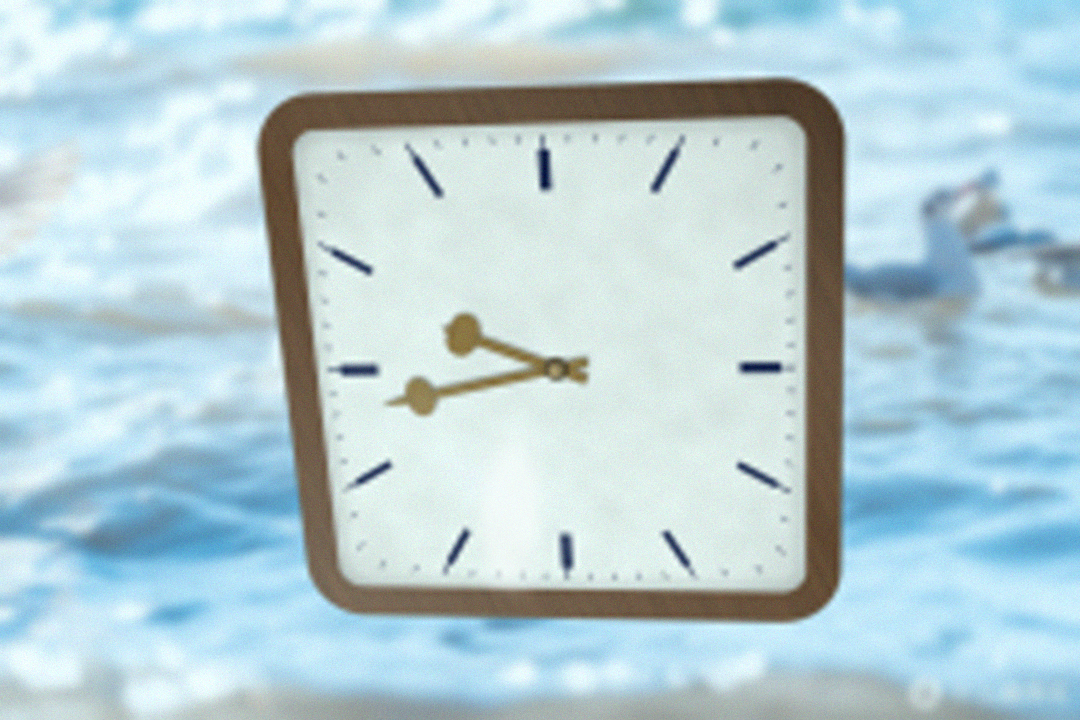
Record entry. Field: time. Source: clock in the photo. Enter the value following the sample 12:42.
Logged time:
9:43
